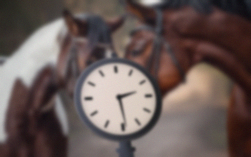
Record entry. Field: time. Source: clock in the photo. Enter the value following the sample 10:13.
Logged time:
2:29
